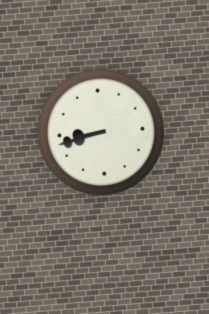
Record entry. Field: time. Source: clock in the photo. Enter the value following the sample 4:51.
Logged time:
8:43
